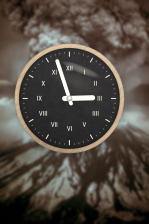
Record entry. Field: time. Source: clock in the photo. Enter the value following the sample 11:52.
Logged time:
2:57
